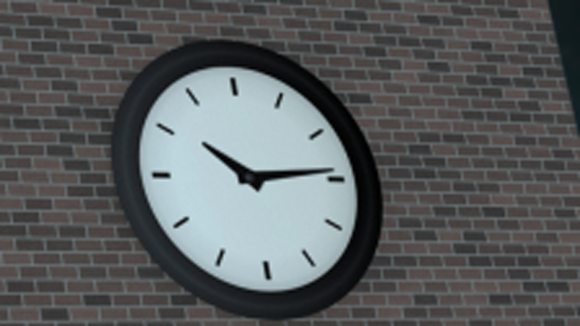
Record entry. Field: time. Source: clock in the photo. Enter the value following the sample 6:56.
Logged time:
10:14
